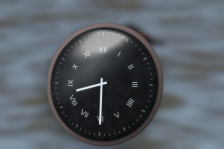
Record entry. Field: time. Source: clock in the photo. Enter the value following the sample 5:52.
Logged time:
8:30
